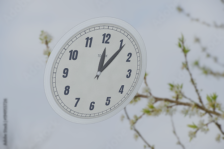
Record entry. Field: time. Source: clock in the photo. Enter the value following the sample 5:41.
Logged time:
12:06
